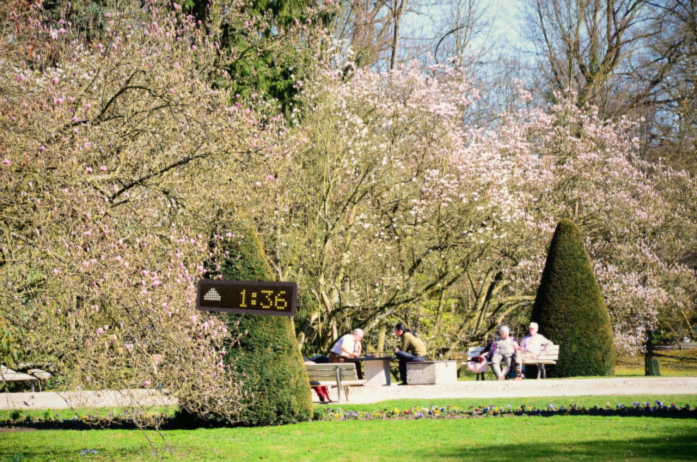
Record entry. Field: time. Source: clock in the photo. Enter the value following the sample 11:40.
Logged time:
1:36
